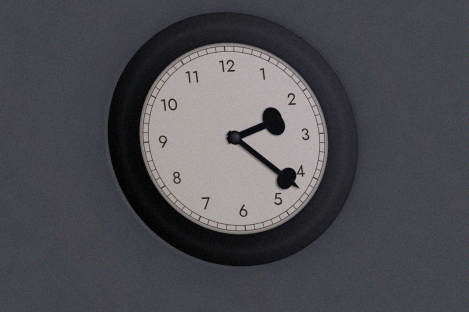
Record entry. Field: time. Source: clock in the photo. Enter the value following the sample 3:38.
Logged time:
2:22
